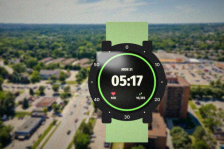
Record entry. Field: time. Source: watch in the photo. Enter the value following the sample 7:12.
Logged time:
5:17
